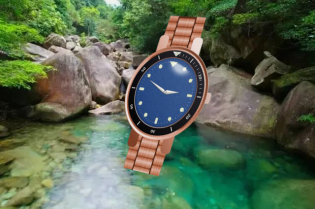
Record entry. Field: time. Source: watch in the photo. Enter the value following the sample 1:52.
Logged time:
2:49
